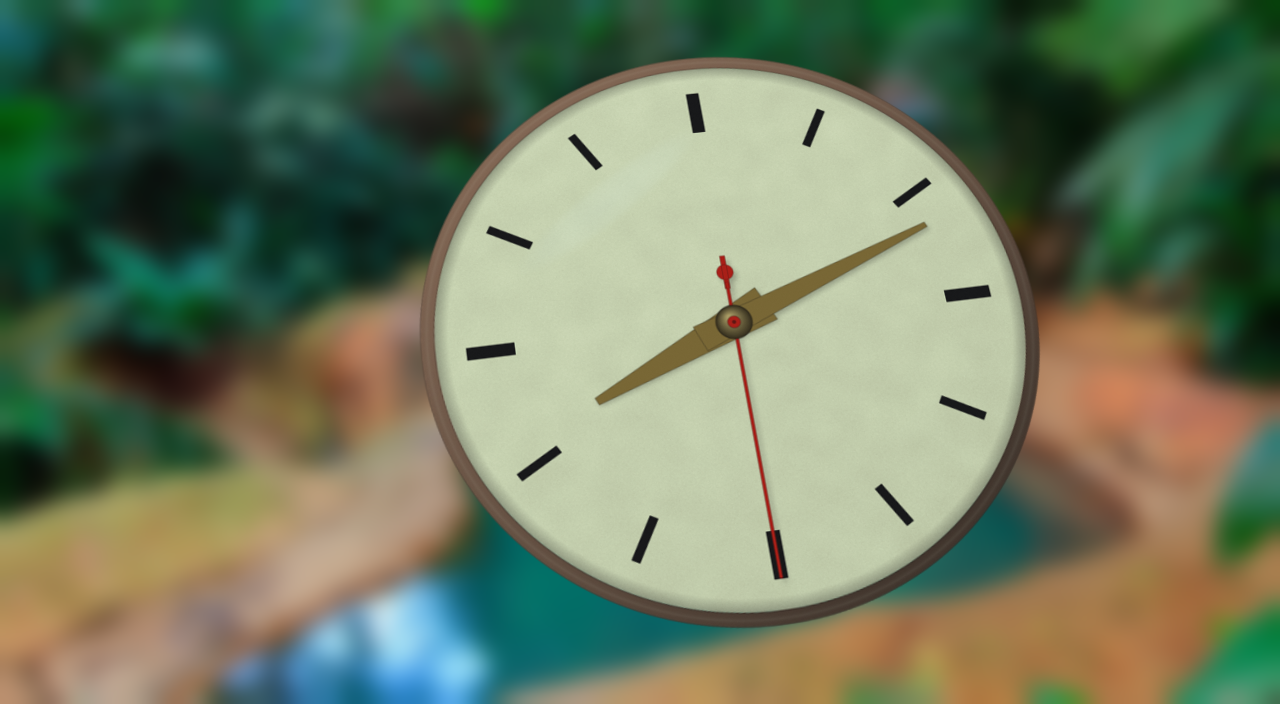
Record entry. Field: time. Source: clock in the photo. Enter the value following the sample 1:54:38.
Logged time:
8:11:30
